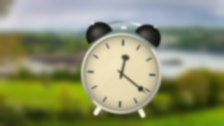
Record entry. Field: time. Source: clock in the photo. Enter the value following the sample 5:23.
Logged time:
12:21
